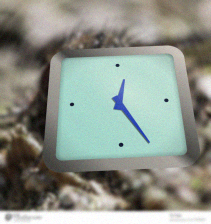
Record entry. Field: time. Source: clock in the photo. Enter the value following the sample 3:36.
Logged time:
12:25
